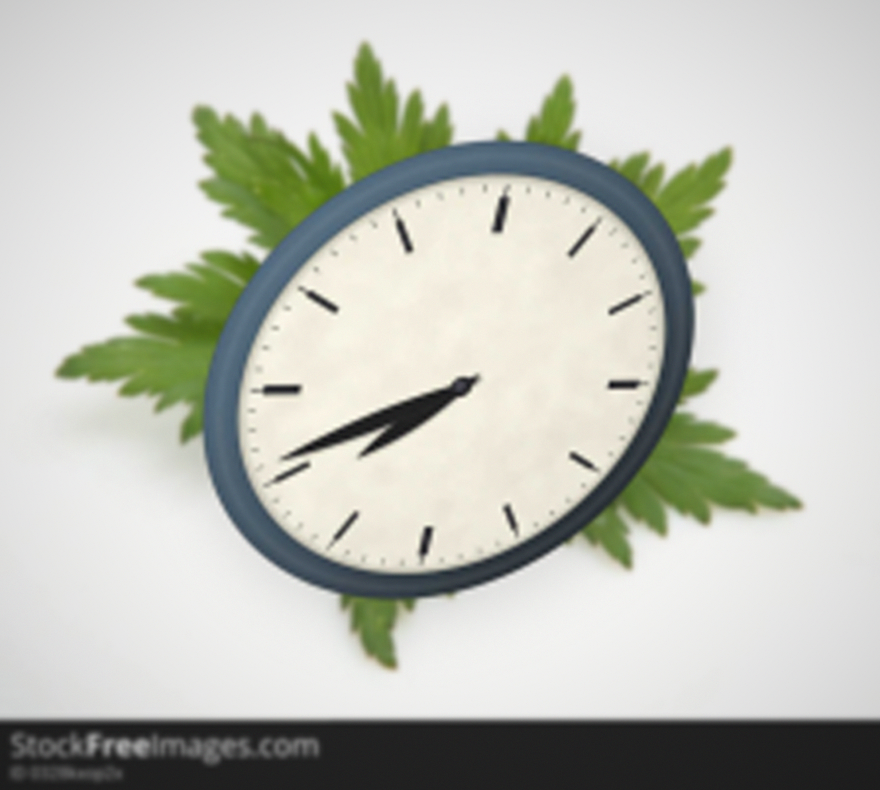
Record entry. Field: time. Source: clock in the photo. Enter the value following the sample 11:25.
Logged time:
7:41
